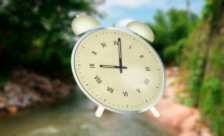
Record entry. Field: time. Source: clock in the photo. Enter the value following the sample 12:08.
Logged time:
9:01
